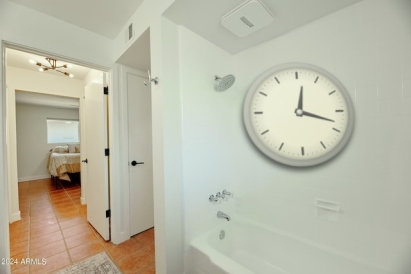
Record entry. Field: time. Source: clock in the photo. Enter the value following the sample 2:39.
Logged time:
12:18
